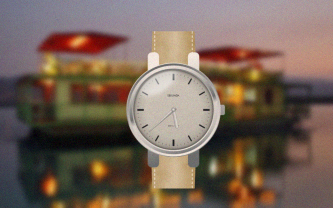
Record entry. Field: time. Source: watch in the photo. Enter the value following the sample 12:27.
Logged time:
5:38
